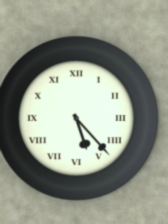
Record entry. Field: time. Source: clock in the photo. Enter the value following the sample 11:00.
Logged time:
5:23
